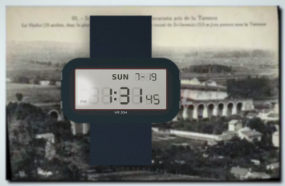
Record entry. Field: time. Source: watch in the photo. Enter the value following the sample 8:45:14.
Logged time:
1:31:45
